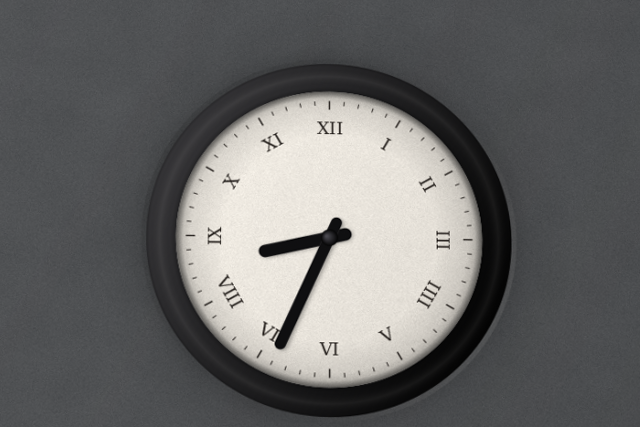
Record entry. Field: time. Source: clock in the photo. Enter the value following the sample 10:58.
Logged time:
8:34
